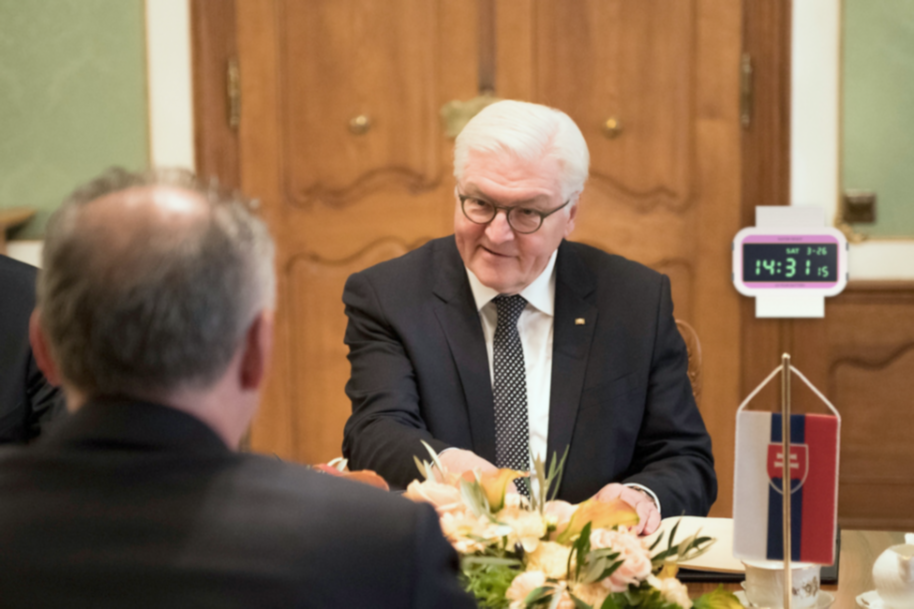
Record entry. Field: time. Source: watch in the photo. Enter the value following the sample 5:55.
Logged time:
14:31
